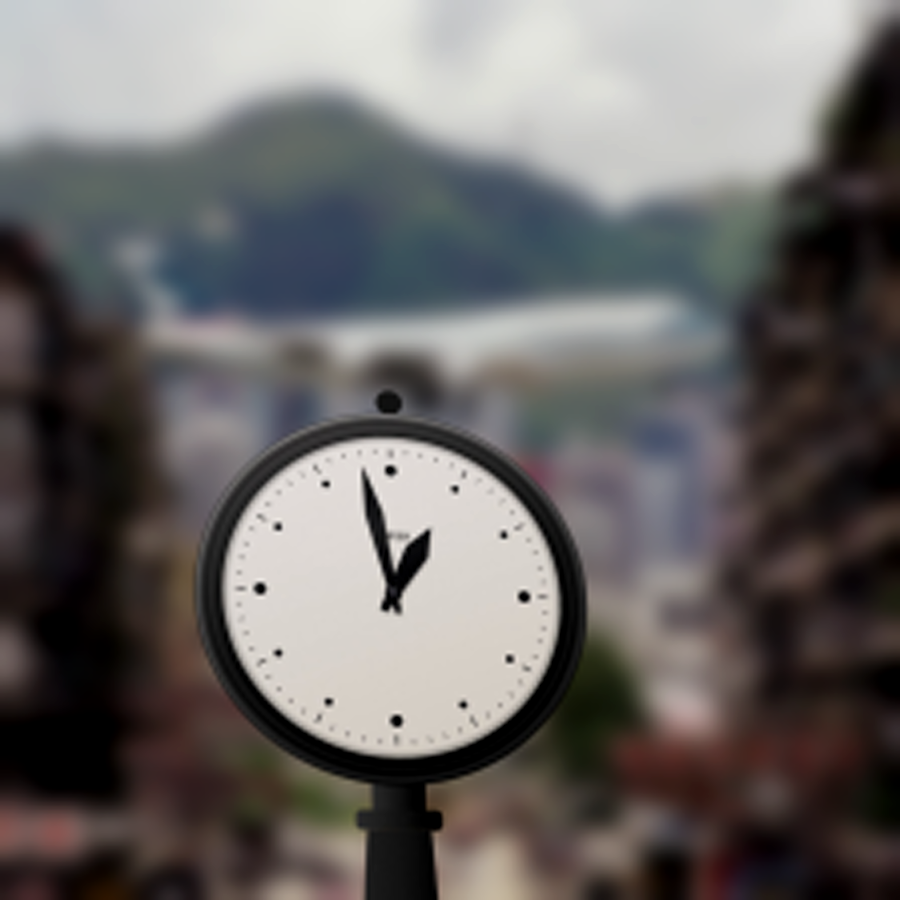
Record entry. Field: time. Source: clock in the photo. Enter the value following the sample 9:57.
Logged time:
12:58
